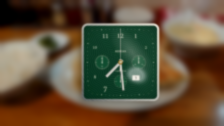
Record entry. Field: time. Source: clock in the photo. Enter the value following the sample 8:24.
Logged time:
7:29
